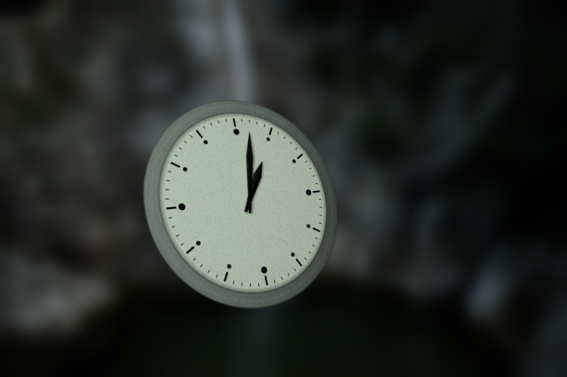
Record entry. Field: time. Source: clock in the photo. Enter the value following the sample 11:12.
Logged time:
1:02
